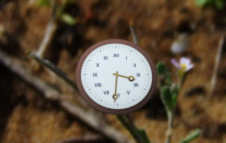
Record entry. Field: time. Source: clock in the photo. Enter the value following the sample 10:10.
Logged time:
3:31
